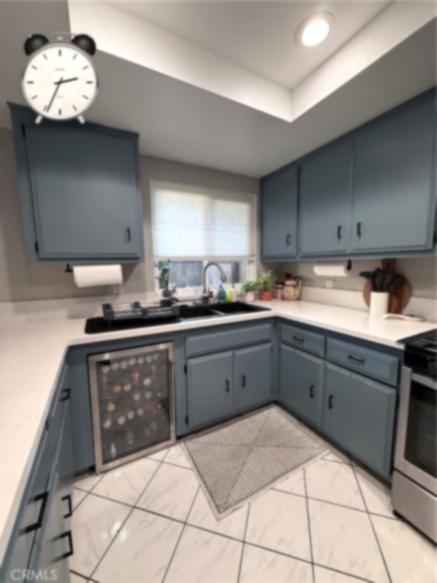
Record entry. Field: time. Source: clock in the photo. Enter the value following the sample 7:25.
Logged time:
2:34
